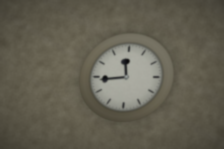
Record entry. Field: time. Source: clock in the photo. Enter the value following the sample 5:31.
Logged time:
11:44
